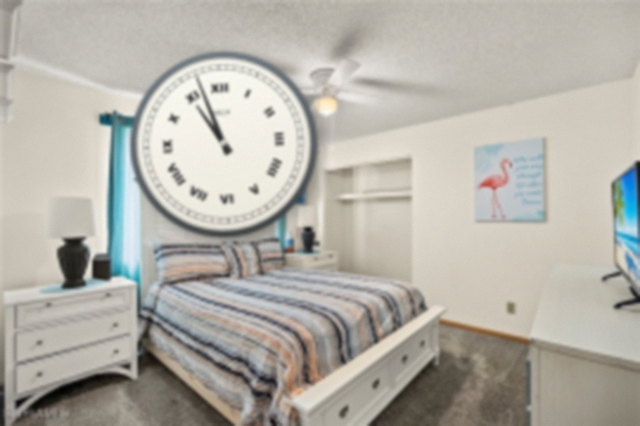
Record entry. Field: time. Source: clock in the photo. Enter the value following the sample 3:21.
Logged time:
10:57
